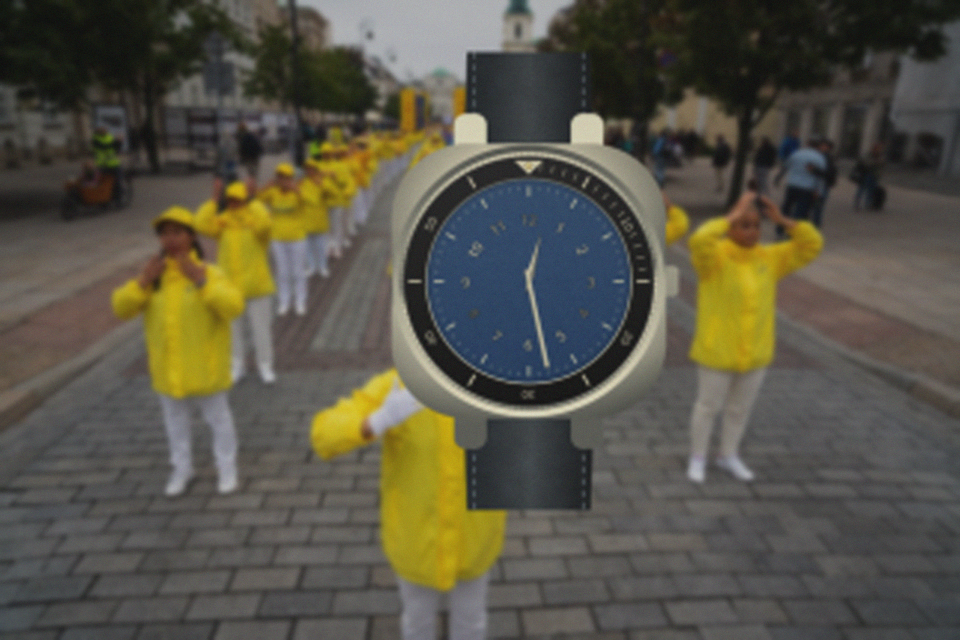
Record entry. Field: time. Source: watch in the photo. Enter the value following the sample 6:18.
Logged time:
12:28
